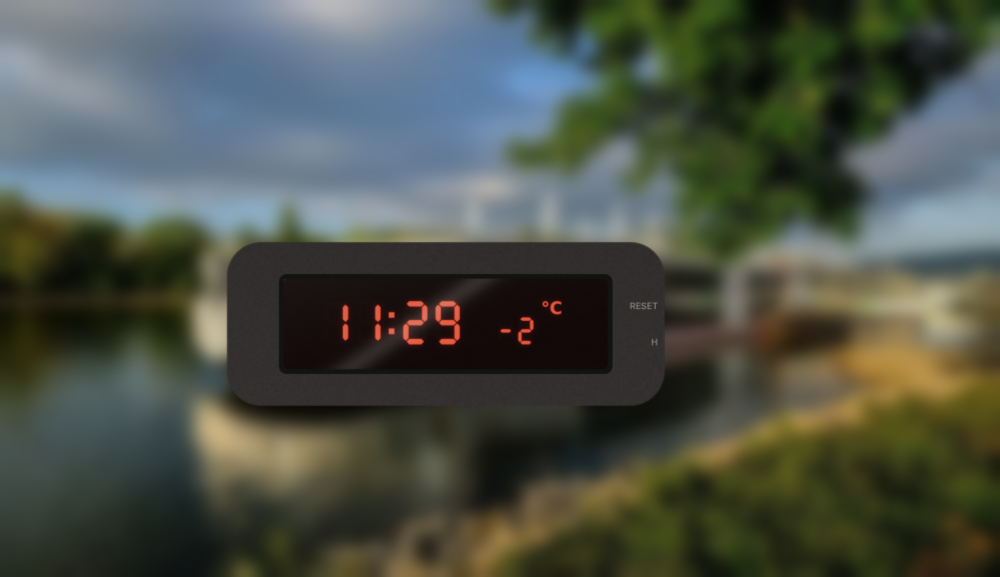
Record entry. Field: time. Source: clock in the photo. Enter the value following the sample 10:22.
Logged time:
11:29
